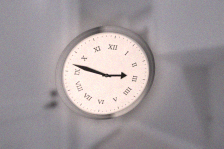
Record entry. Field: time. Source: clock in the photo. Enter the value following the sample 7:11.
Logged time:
2:47
